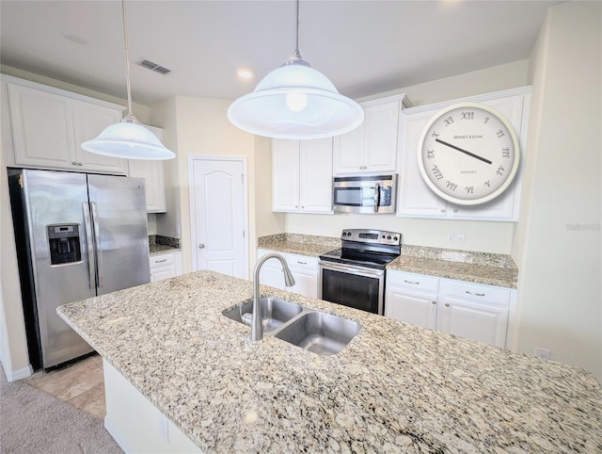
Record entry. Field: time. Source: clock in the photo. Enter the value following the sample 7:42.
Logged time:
3:49
